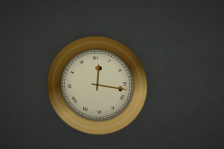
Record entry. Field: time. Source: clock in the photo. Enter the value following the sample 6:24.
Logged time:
12:17
